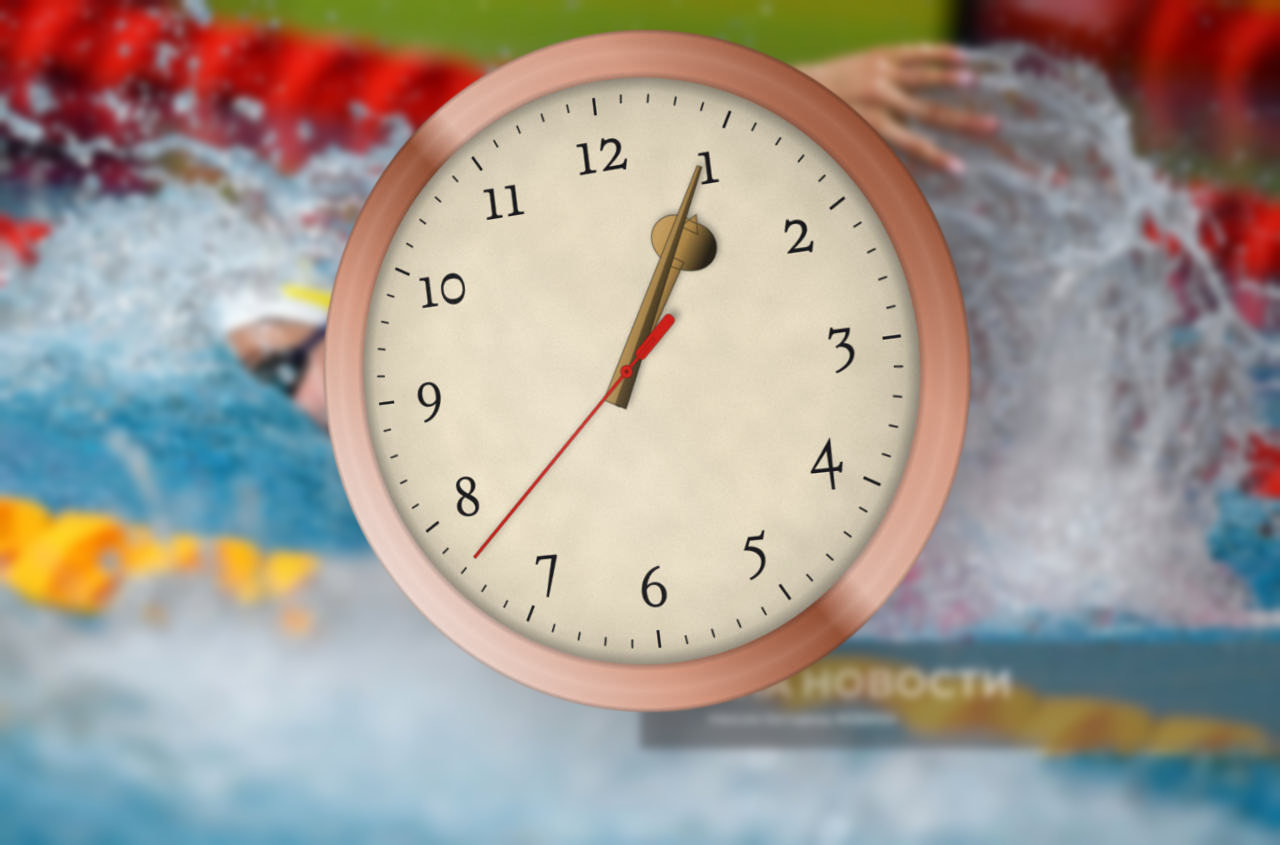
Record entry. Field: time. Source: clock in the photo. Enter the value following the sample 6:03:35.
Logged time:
1:04:38
